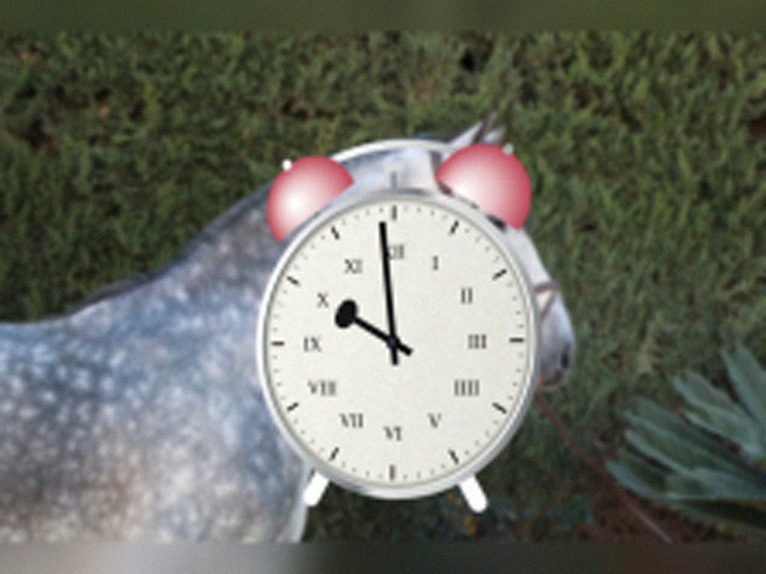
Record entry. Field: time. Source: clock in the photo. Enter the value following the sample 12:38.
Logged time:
9:59
